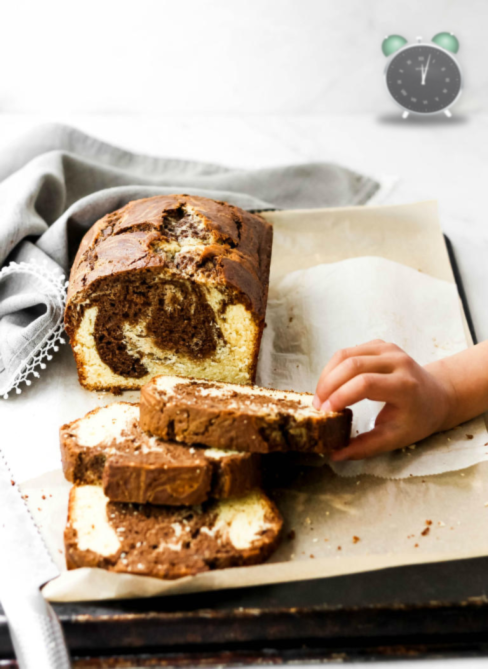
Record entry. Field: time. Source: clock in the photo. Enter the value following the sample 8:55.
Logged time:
12:03
